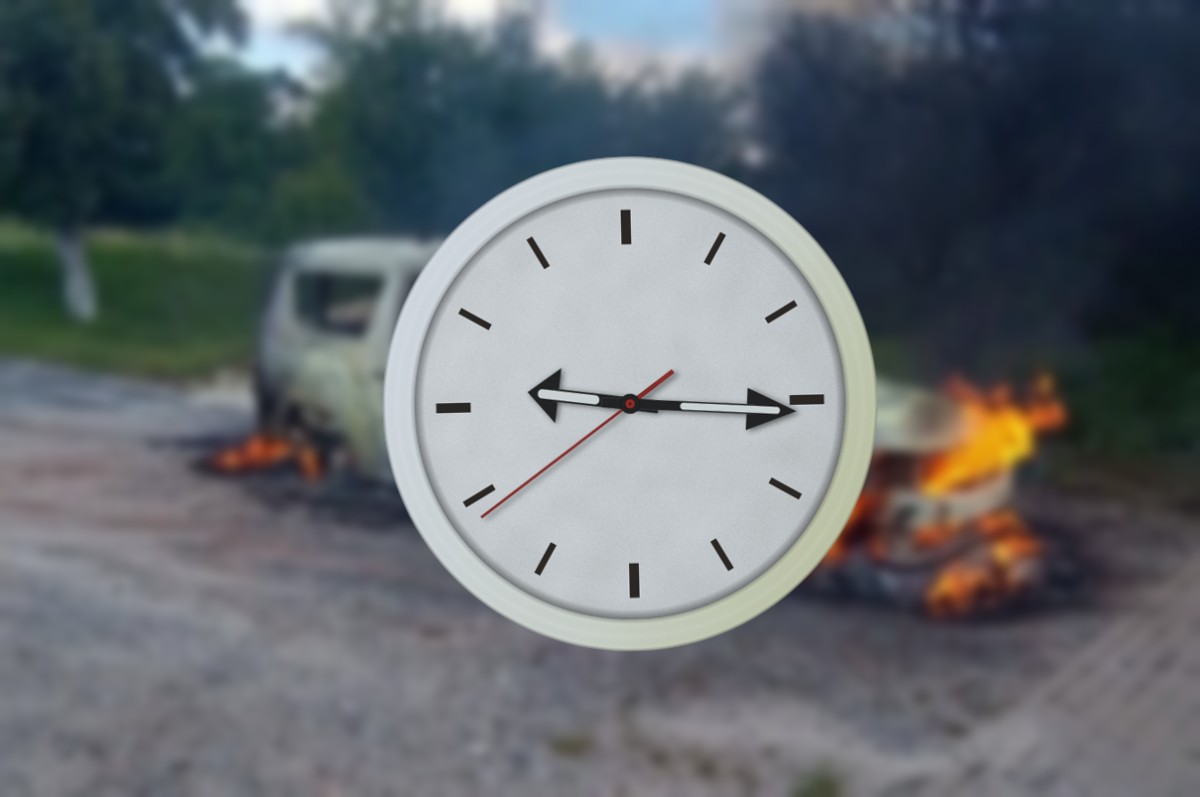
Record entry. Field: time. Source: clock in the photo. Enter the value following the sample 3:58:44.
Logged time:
9:15:39
